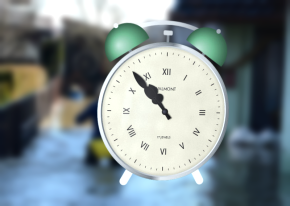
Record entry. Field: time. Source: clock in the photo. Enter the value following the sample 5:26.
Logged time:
10:53
